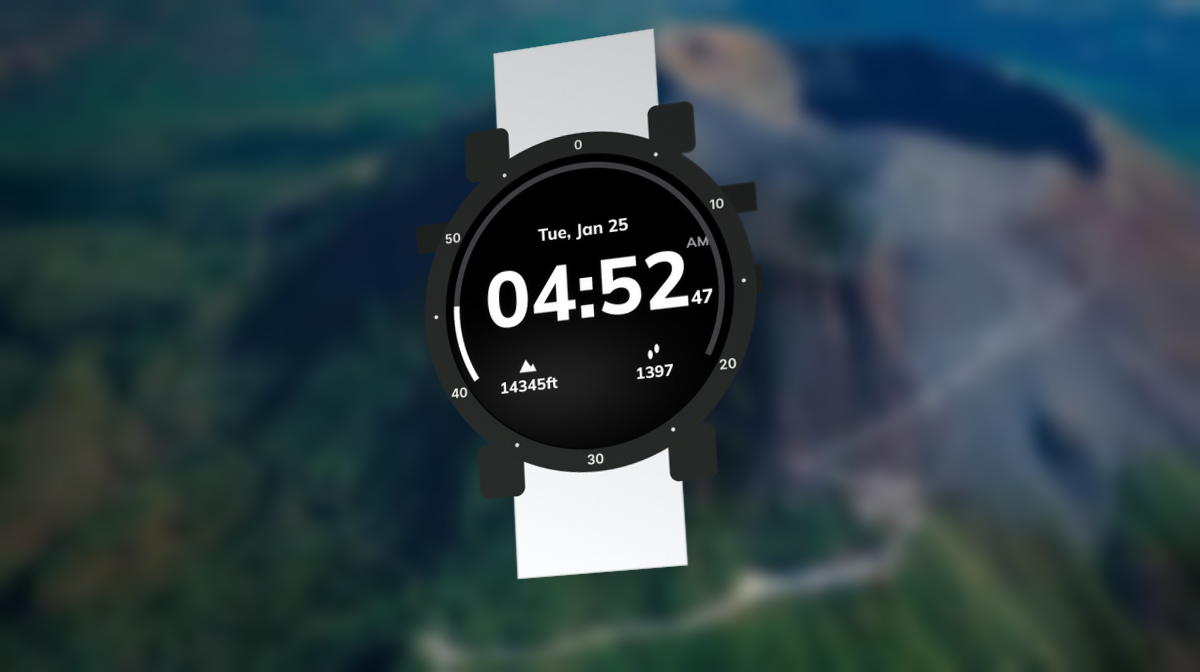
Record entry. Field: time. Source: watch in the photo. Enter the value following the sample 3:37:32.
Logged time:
4:52:47
